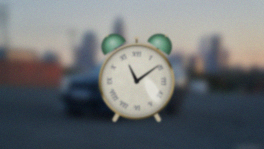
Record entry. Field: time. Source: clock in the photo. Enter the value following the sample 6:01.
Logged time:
11:09
